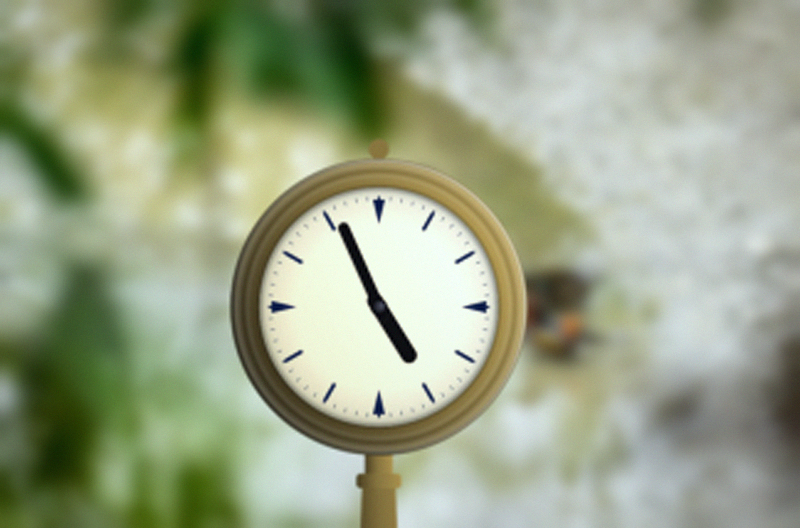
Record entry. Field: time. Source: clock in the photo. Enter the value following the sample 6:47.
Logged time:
4:56
